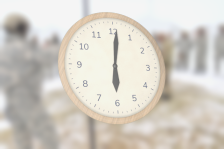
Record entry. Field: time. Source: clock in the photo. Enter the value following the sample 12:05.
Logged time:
6:01
